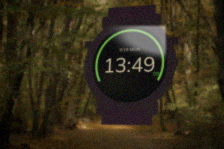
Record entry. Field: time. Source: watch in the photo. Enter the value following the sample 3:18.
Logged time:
13:49
